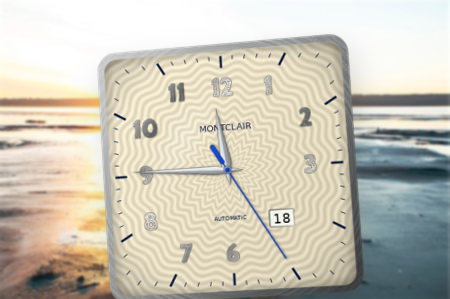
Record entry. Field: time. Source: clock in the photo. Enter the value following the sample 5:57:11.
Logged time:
11:45:25
